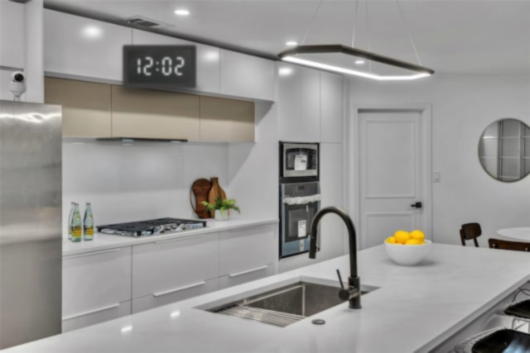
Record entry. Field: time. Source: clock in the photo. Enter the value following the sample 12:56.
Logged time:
12:02
